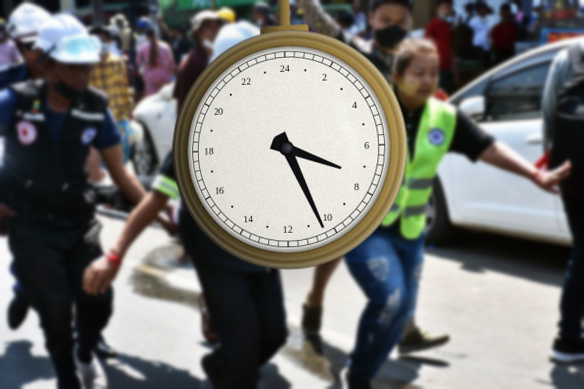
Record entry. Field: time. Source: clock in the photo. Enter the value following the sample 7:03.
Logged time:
7:26
